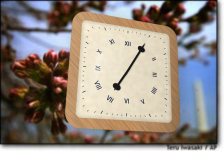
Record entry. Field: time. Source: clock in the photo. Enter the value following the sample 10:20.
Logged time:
7:05
